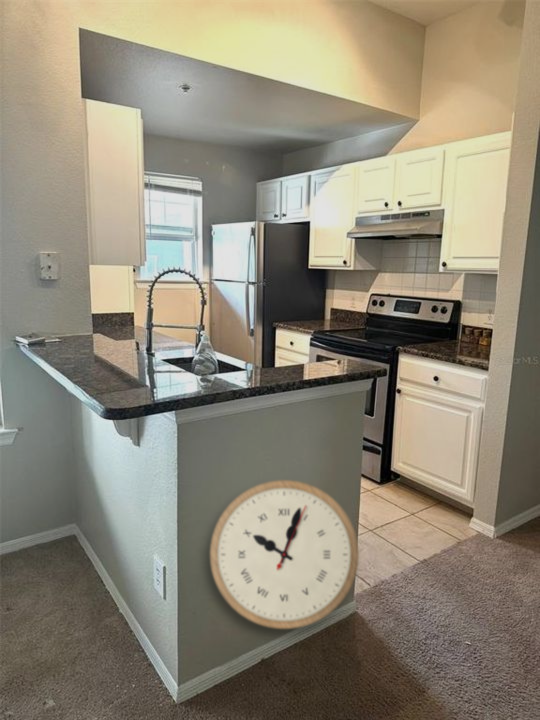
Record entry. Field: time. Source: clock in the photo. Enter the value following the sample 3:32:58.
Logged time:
10:03:04
